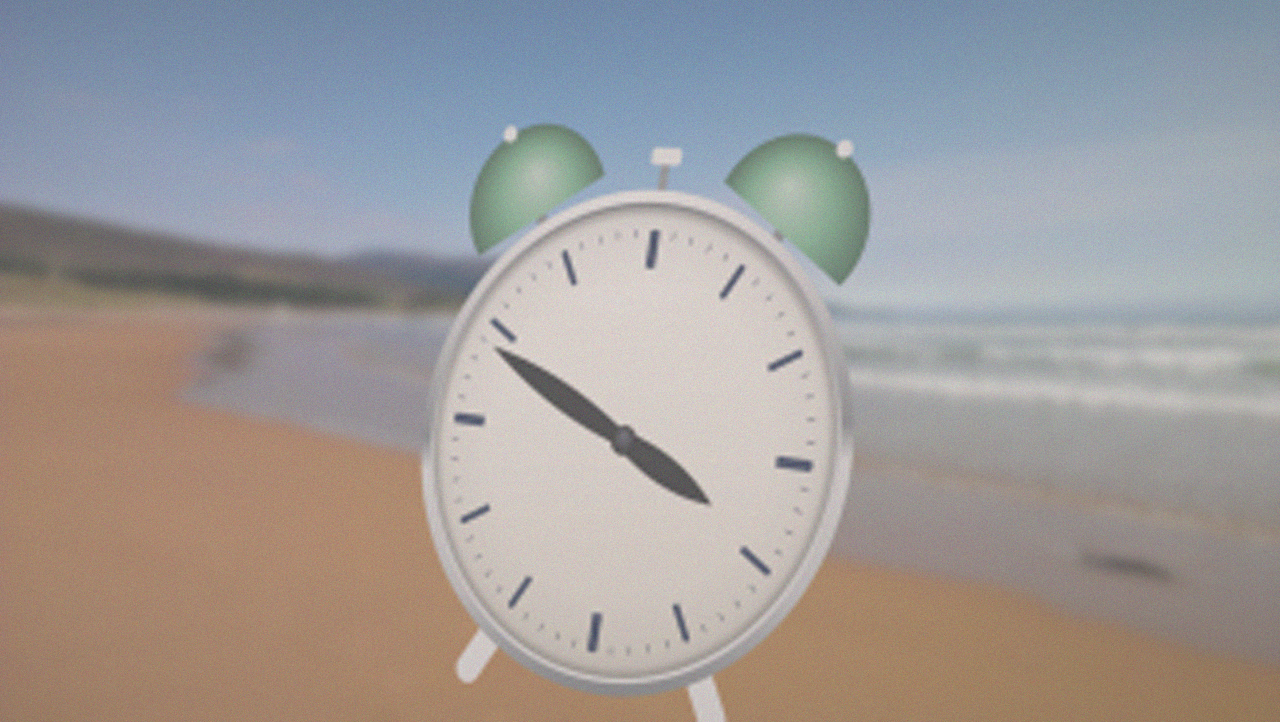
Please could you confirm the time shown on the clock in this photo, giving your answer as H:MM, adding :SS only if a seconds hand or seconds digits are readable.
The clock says 3:49
